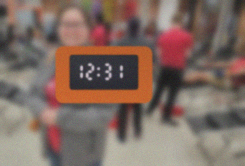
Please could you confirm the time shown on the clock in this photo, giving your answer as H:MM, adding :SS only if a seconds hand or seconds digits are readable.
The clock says 12:31
